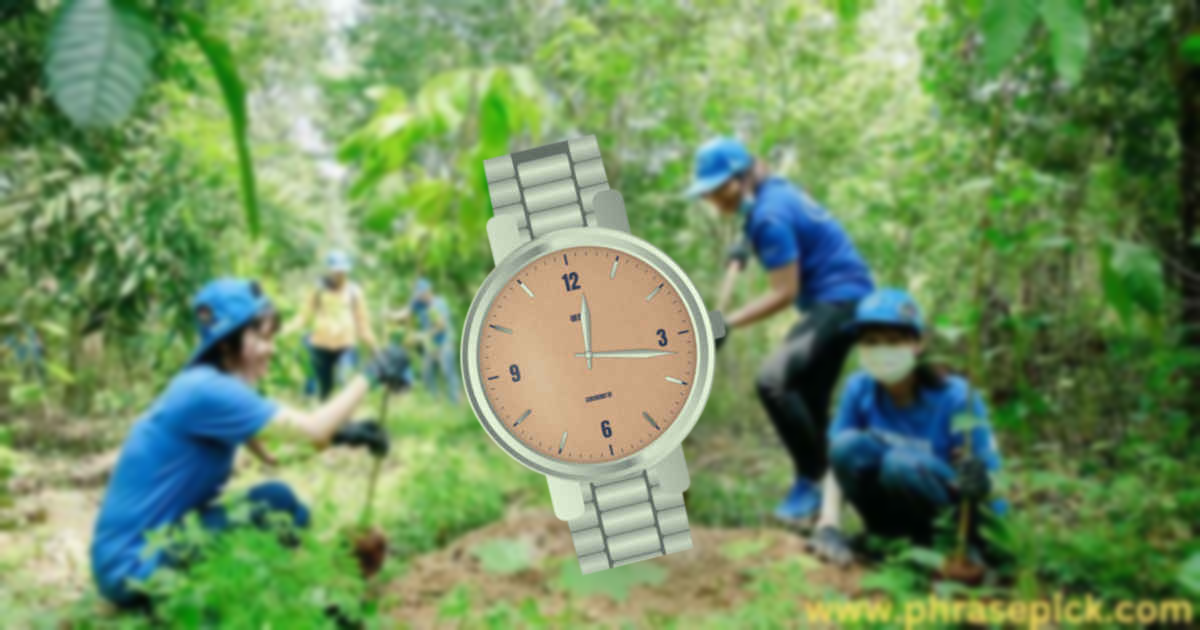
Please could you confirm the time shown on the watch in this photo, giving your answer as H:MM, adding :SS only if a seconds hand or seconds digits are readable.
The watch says 12:17
